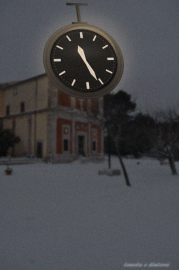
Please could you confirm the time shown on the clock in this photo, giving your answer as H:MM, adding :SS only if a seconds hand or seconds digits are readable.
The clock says 11:26
